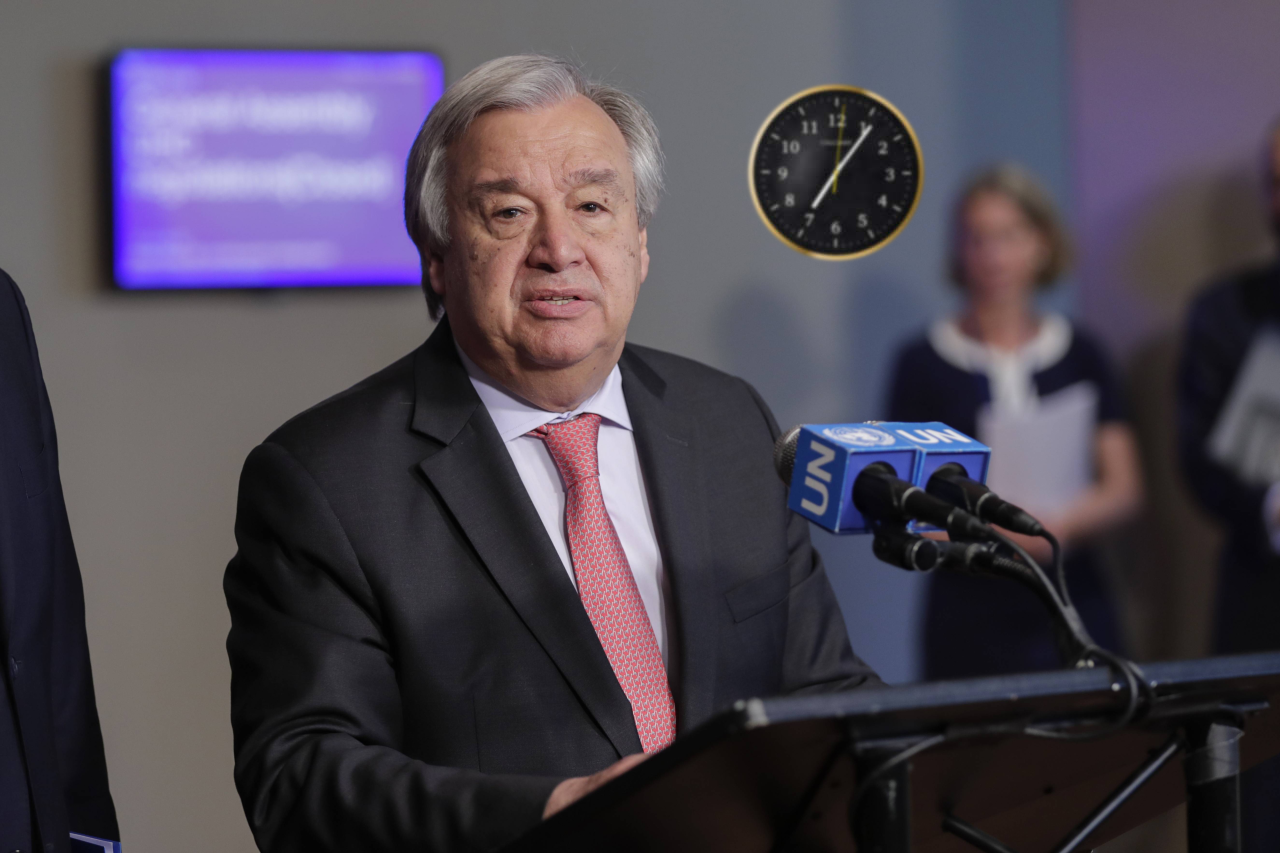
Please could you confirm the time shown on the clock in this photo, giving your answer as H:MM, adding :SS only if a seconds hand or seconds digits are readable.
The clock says 7:06:01
